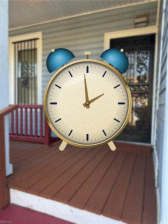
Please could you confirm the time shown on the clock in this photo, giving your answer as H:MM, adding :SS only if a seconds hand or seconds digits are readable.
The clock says 1:59
